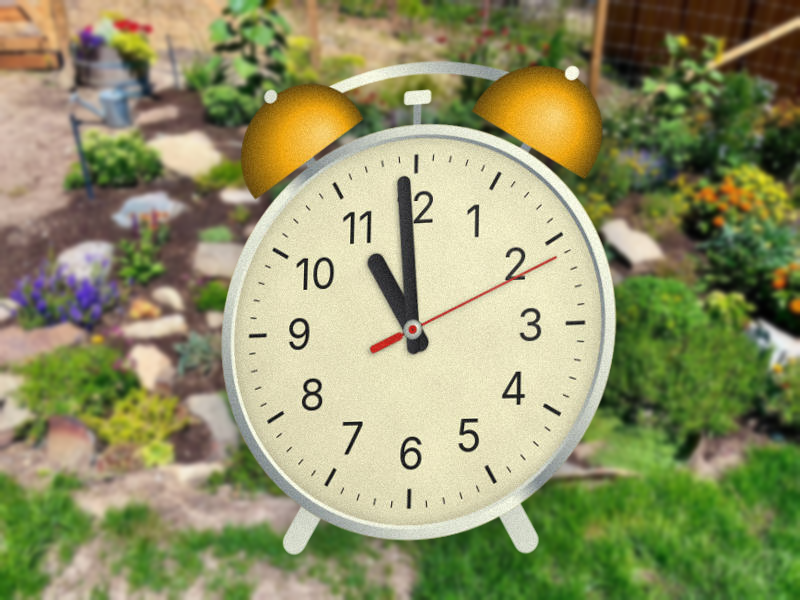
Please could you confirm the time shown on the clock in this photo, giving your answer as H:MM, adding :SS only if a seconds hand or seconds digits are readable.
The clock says 10:59:11
